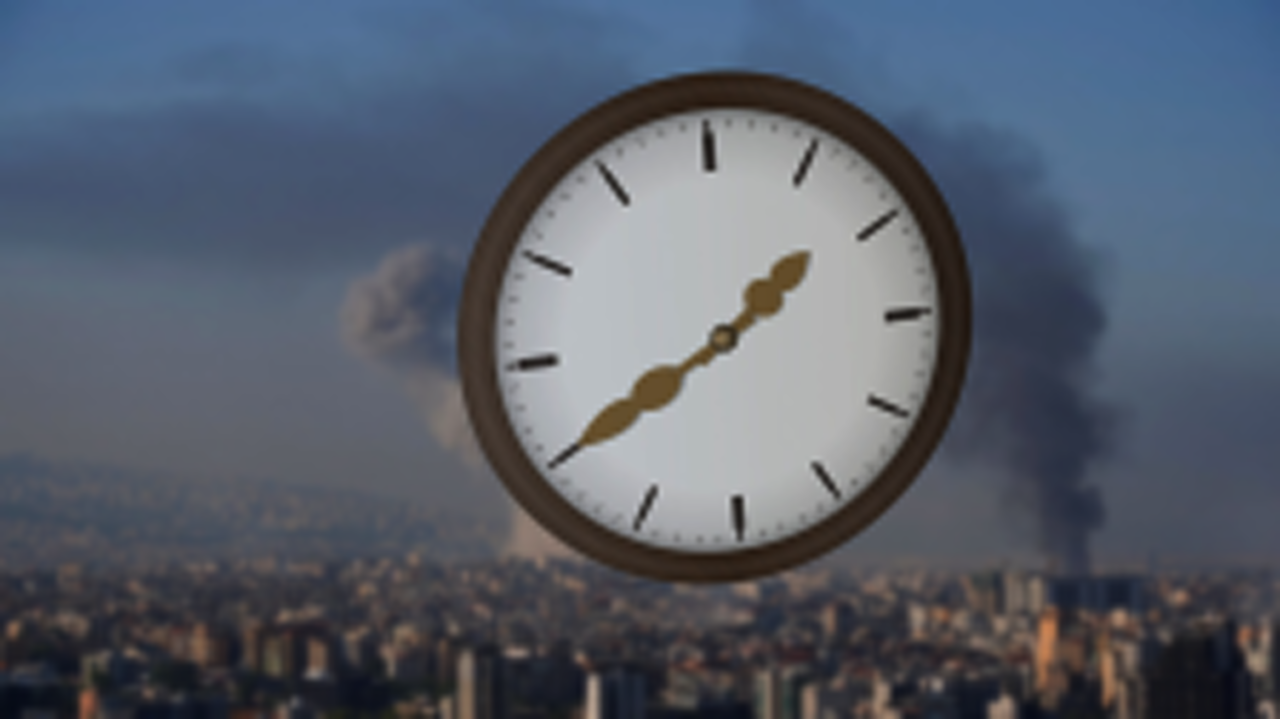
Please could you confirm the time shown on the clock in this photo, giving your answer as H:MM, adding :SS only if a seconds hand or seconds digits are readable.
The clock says 1:40
